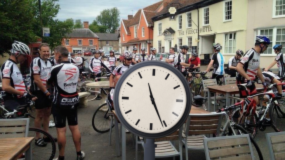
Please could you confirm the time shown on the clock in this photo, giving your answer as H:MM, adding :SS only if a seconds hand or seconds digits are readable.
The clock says 11:26
